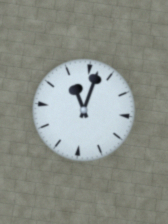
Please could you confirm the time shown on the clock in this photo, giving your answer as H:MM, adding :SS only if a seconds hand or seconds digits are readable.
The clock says 11:02
